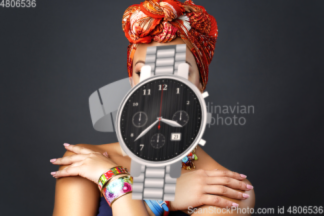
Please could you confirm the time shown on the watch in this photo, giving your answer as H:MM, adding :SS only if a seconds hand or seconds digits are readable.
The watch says 3:38
